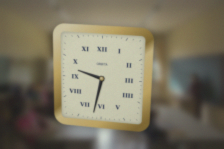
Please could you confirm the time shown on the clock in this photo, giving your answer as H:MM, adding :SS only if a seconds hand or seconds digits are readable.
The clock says 9:32
